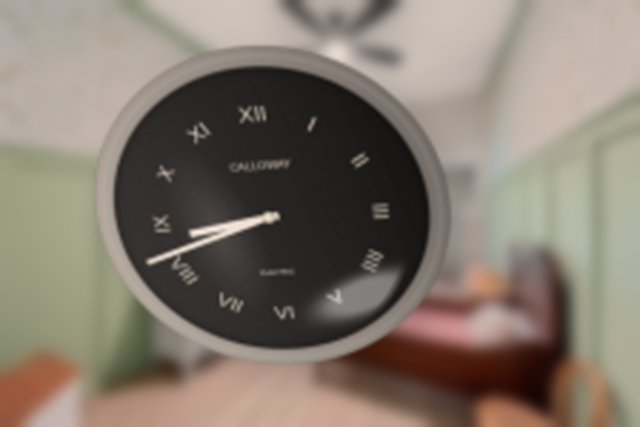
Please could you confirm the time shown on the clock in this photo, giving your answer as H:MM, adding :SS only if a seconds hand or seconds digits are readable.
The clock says 8:42
